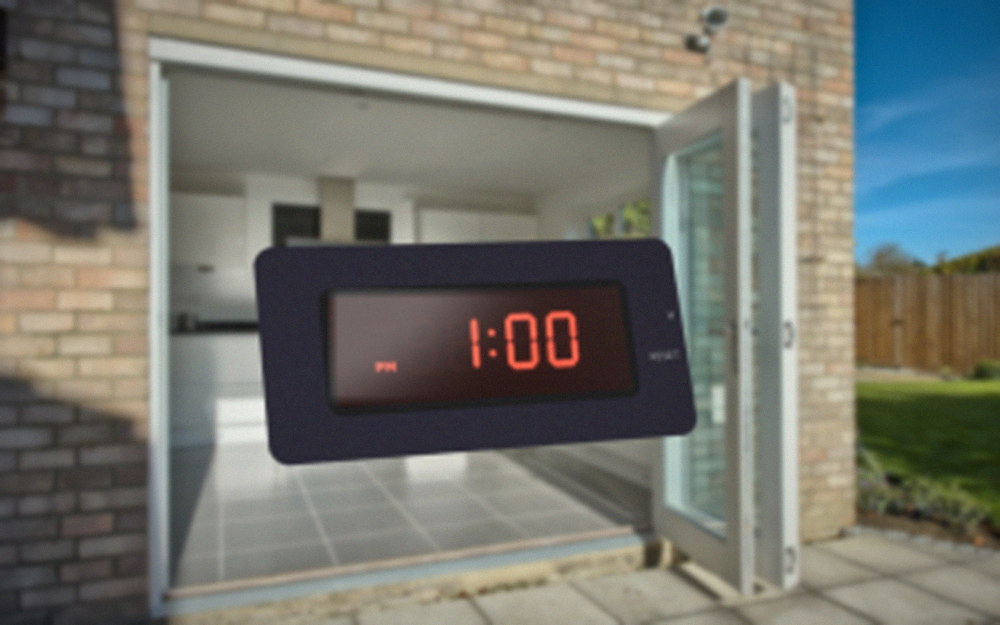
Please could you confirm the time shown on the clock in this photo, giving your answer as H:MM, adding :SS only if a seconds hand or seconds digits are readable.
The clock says 1:00
